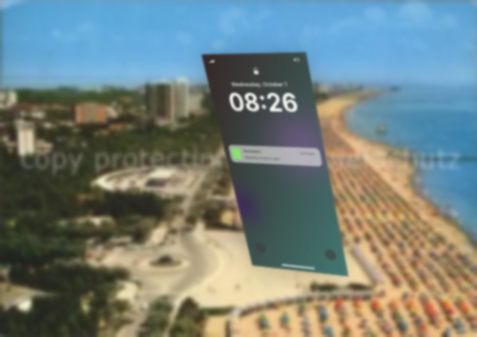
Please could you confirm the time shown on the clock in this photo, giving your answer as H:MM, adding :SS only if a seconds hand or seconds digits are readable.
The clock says 8:26
